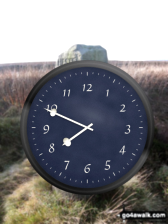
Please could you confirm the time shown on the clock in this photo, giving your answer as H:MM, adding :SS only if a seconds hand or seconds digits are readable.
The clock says 7:49
